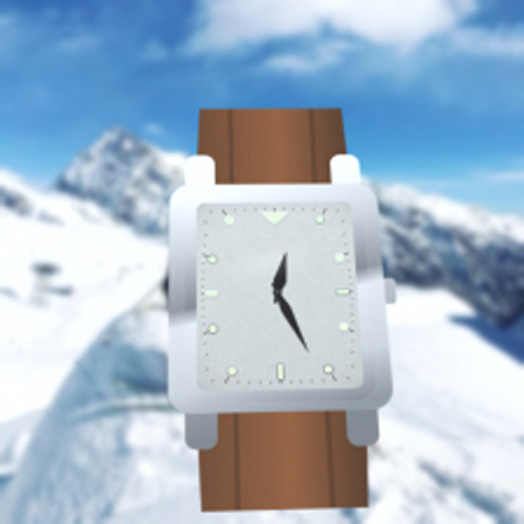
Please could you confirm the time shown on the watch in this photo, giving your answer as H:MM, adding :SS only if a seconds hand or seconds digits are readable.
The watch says 12:26
